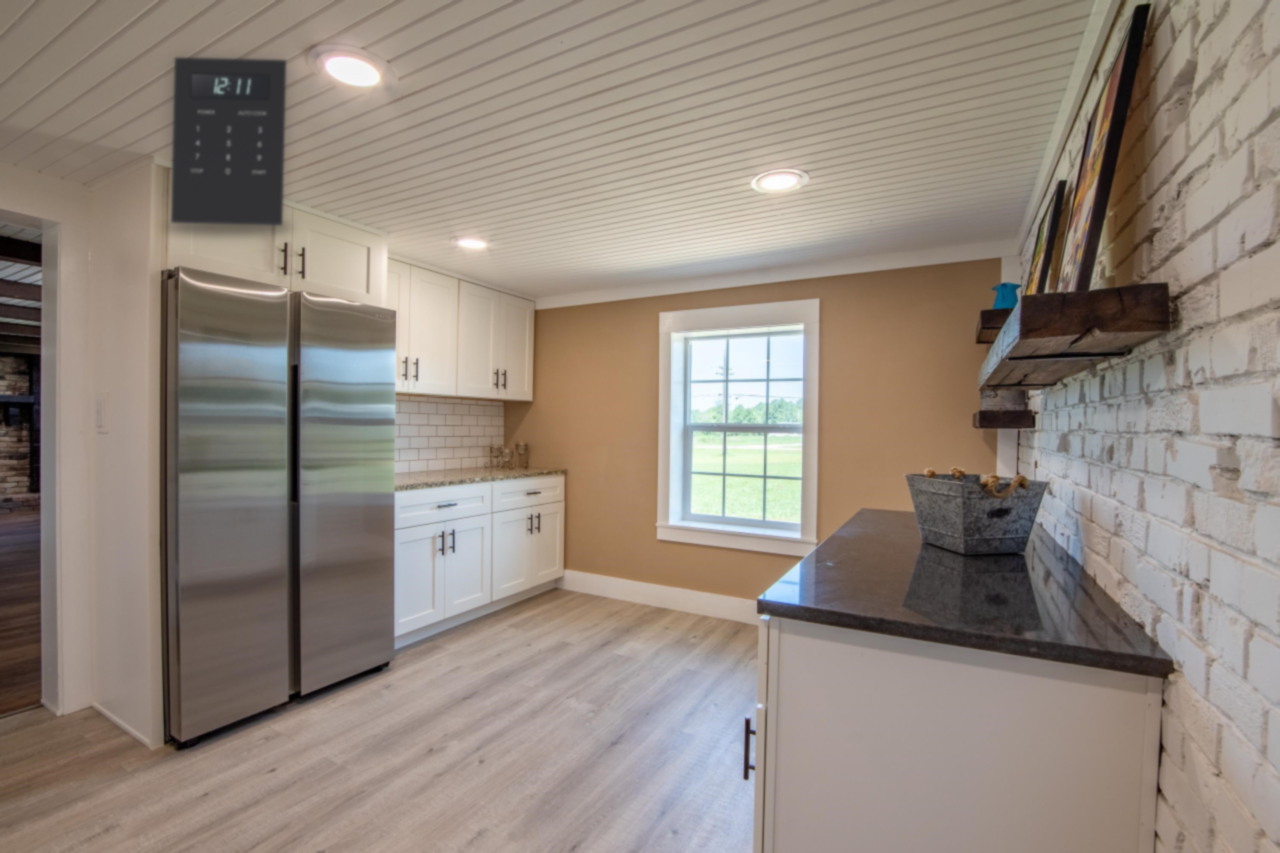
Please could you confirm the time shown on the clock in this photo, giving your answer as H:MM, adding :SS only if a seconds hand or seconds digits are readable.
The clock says 12:11
